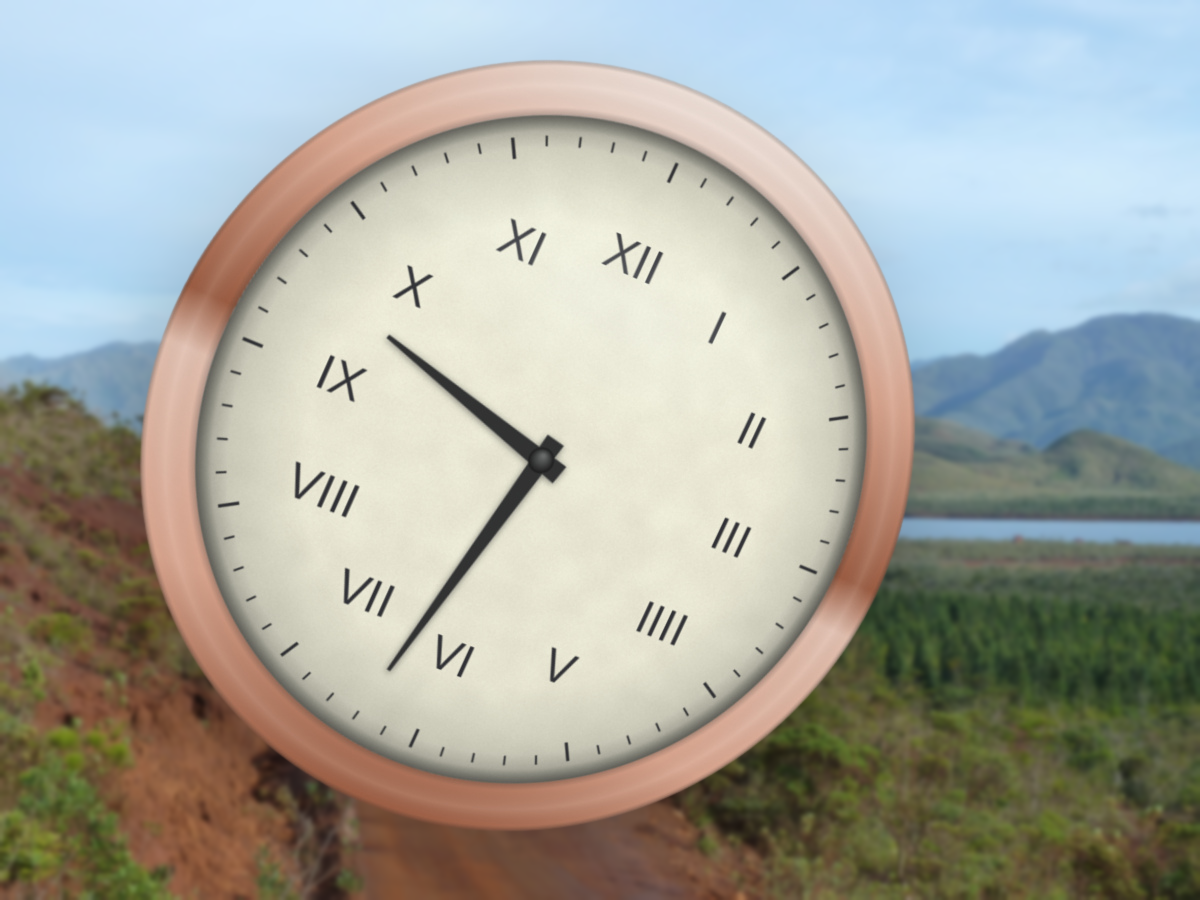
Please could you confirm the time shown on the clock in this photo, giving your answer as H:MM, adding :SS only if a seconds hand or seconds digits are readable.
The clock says 9:32
